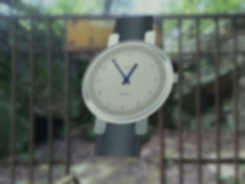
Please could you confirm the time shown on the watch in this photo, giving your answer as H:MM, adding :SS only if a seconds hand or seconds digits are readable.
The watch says 12:54
